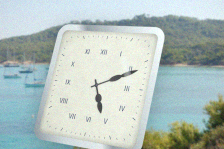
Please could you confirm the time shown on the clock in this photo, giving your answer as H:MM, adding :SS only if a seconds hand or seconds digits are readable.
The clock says 5:11
